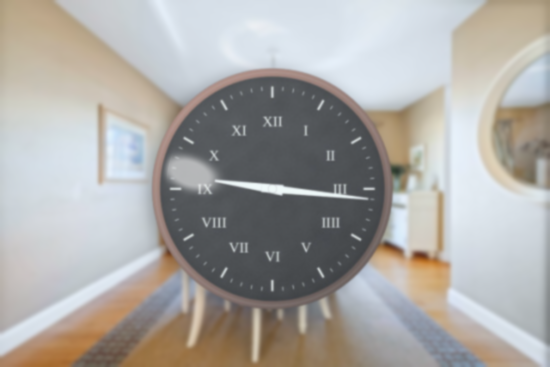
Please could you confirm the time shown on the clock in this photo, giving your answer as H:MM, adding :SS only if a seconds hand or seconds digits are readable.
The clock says 9:16
